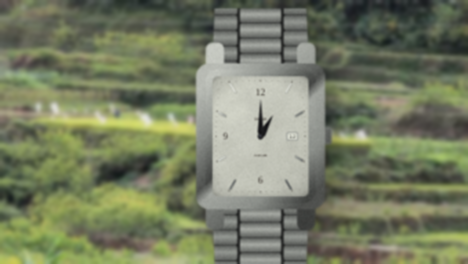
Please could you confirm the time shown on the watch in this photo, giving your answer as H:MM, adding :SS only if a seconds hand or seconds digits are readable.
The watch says 1:00
